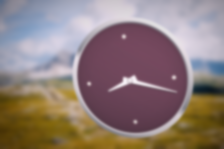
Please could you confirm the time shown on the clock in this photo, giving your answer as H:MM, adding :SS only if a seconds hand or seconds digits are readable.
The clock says 8:18
